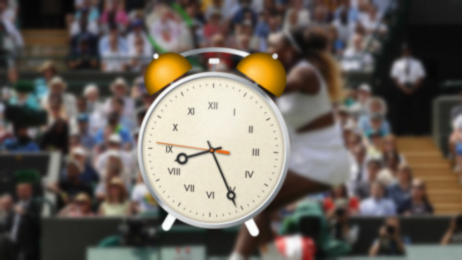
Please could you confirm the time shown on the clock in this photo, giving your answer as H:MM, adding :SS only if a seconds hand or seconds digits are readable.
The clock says 8:25:46
